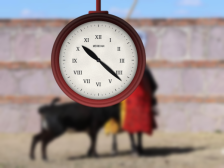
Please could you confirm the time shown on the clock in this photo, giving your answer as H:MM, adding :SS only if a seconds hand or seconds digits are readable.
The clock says 10:22
